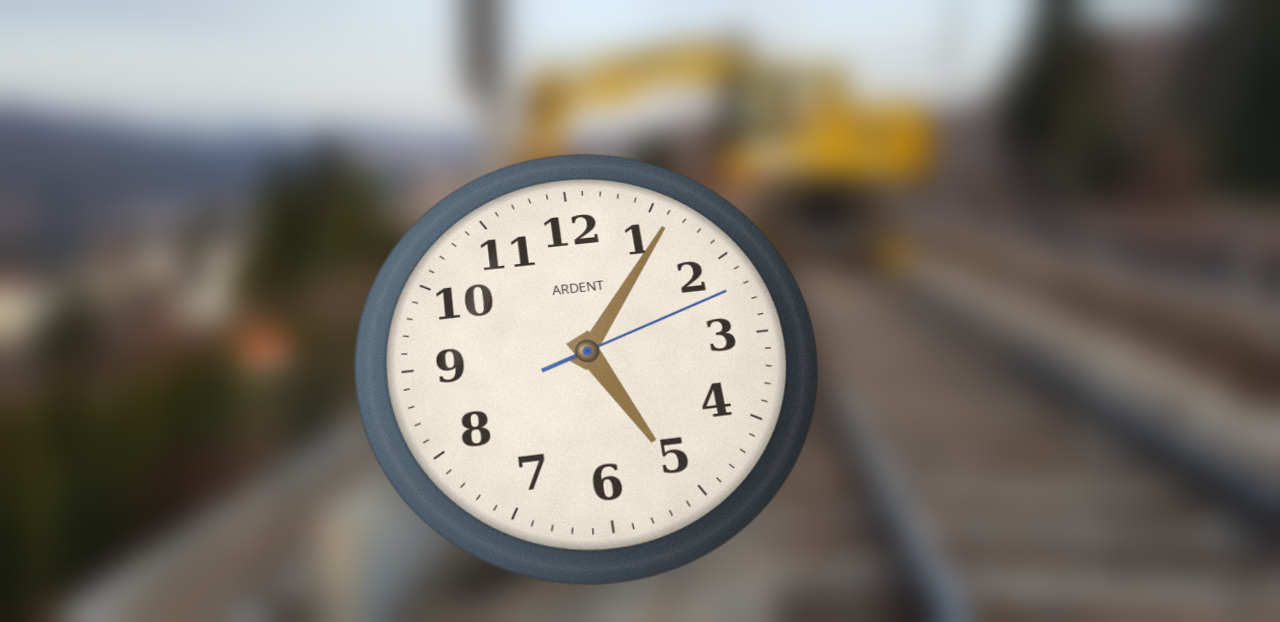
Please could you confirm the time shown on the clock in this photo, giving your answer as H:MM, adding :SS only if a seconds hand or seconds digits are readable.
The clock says 5:06:12
